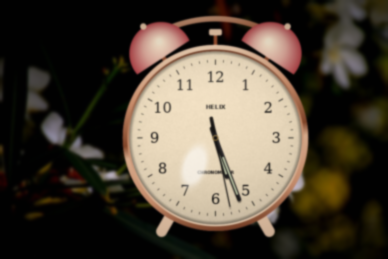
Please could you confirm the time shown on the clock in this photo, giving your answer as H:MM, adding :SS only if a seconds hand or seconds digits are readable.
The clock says 5:26:28
